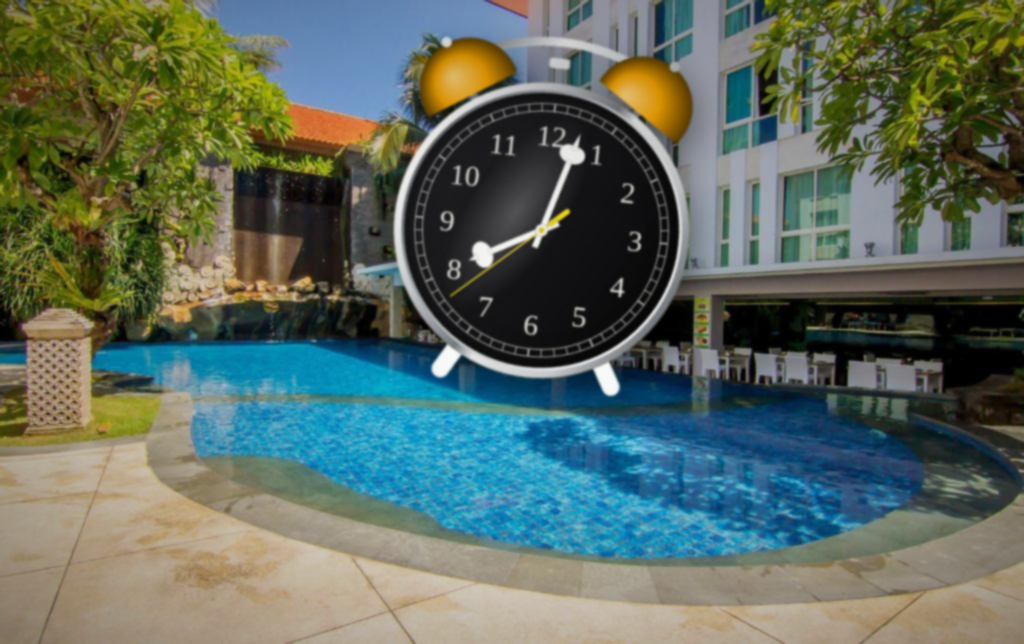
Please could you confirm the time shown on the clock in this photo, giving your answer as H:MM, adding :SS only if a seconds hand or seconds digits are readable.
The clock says 8:02:38
